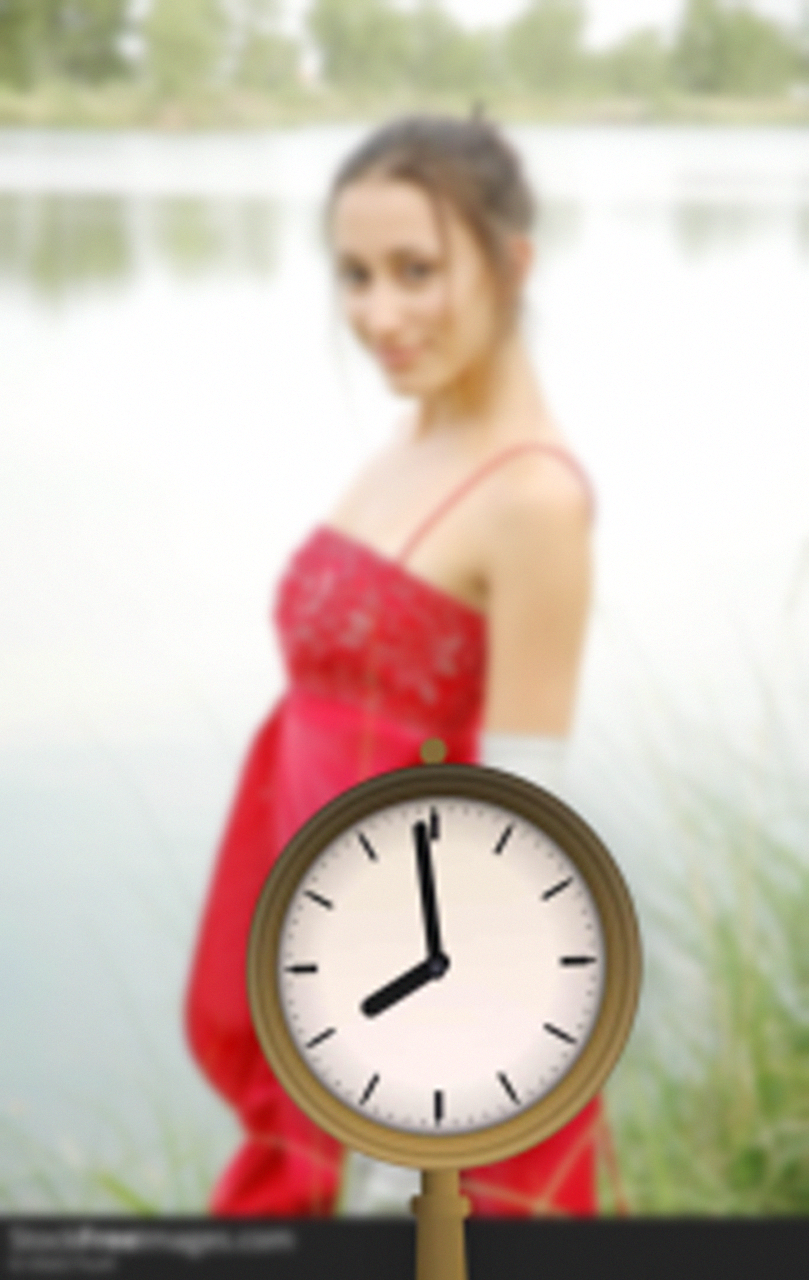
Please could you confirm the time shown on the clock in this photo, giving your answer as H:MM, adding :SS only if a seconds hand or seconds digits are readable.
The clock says 7:59
